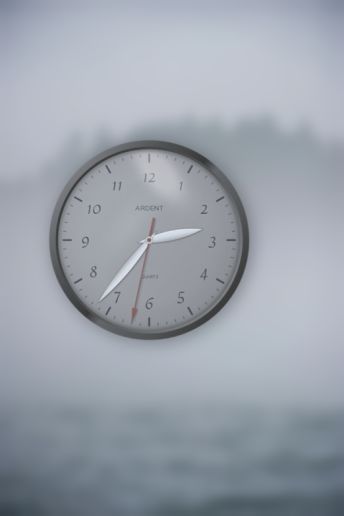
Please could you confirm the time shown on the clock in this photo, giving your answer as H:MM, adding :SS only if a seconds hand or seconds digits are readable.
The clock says 2:36:32
